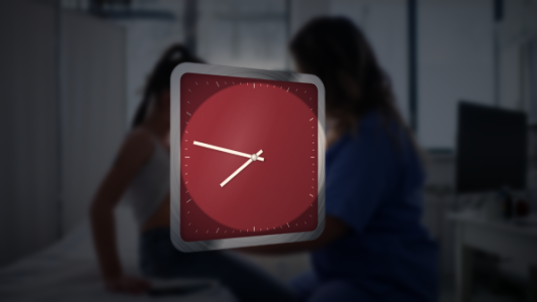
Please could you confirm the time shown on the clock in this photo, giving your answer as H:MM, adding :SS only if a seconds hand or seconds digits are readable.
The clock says 7:47
